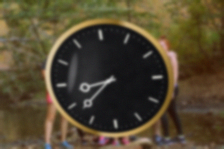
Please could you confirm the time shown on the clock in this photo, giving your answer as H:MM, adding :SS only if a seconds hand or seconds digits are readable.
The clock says 8:38
